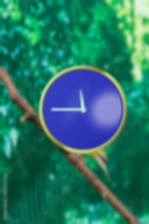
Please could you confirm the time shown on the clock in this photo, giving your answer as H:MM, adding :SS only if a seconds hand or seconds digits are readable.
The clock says 11:45
